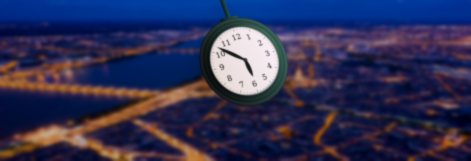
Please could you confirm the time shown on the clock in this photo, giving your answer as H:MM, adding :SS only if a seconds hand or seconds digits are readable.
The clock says 5:52
